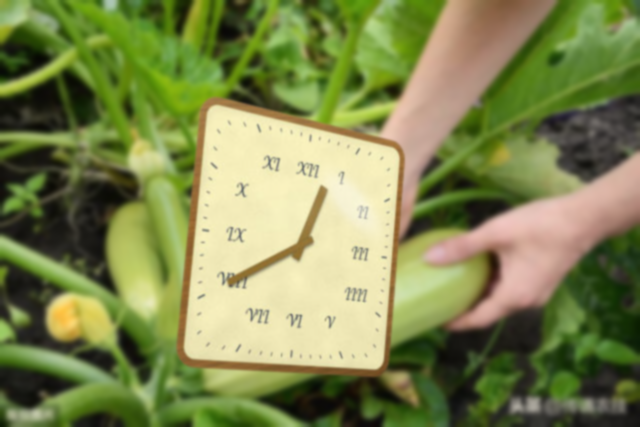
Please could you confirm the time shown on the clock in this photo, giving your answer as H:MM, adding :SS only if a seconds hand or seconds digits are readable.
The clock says 12:40
